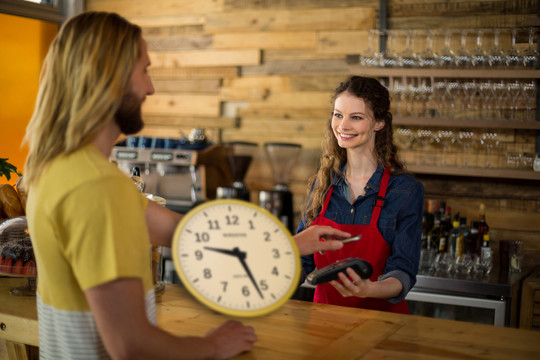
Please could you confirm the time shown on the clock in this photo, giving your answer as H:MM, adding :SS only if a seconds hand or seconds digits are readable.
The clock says 9:27
